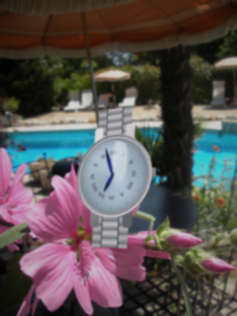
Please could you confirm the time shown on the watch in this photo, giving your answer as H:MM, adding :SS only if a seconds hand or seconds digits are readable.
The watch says 6:57
